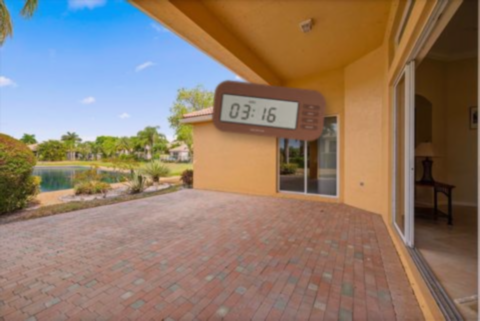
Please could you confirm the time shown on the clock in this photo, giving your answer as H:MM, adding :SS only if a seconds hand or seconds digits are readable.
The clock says 3:16
